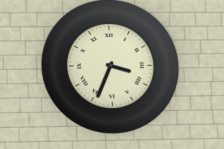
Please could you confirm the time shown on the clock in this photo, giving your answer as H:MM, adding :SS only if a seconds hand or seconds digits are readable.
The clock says 3:34
